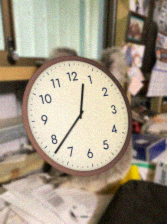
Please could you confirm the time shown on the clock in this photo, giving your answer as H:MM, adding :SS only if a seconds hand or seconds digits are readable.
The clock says 12:38
